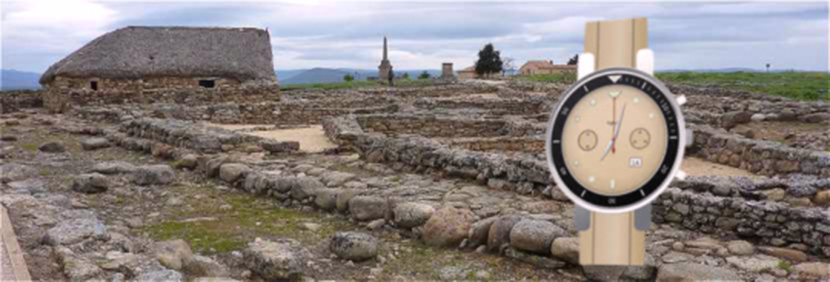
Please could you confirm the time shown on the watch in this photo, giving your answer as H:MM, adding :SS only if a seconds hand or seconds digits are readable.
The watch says 7:03
